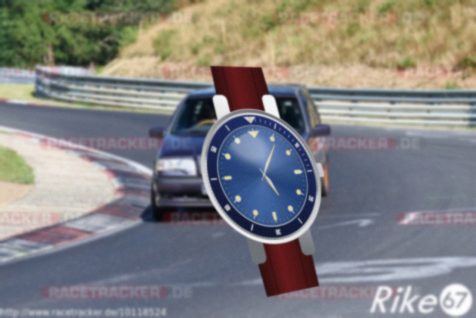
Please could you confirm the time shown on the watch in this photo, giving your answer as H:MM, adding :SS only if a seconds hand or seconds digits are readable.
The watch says 5:06
